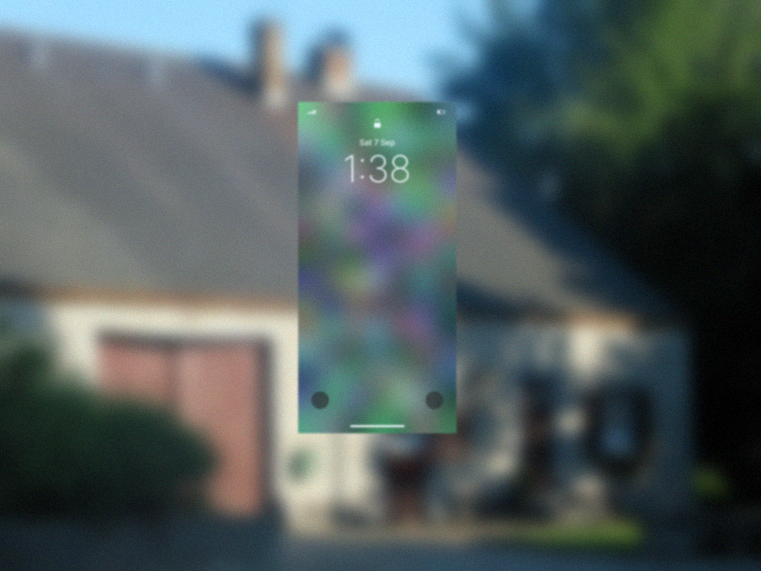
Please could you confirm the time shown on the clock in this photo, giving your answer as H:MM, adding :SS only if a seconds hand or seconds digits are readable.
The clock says 1:38
